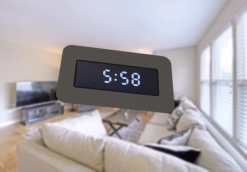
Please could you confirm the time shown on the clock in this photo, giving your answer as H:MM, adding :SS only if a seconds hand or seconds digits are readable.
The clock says 5:58
